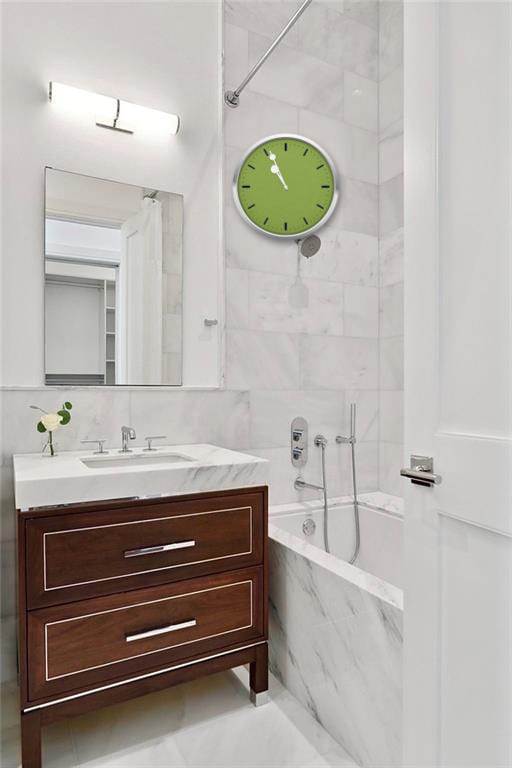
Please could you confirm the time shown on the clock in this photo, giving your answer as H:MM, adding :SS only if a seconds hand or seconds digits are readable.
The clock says 10:56
